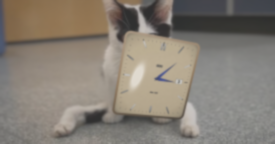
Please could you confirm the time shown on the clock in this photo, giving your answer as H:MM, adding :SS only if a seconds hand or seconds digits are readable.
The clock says 3:07
